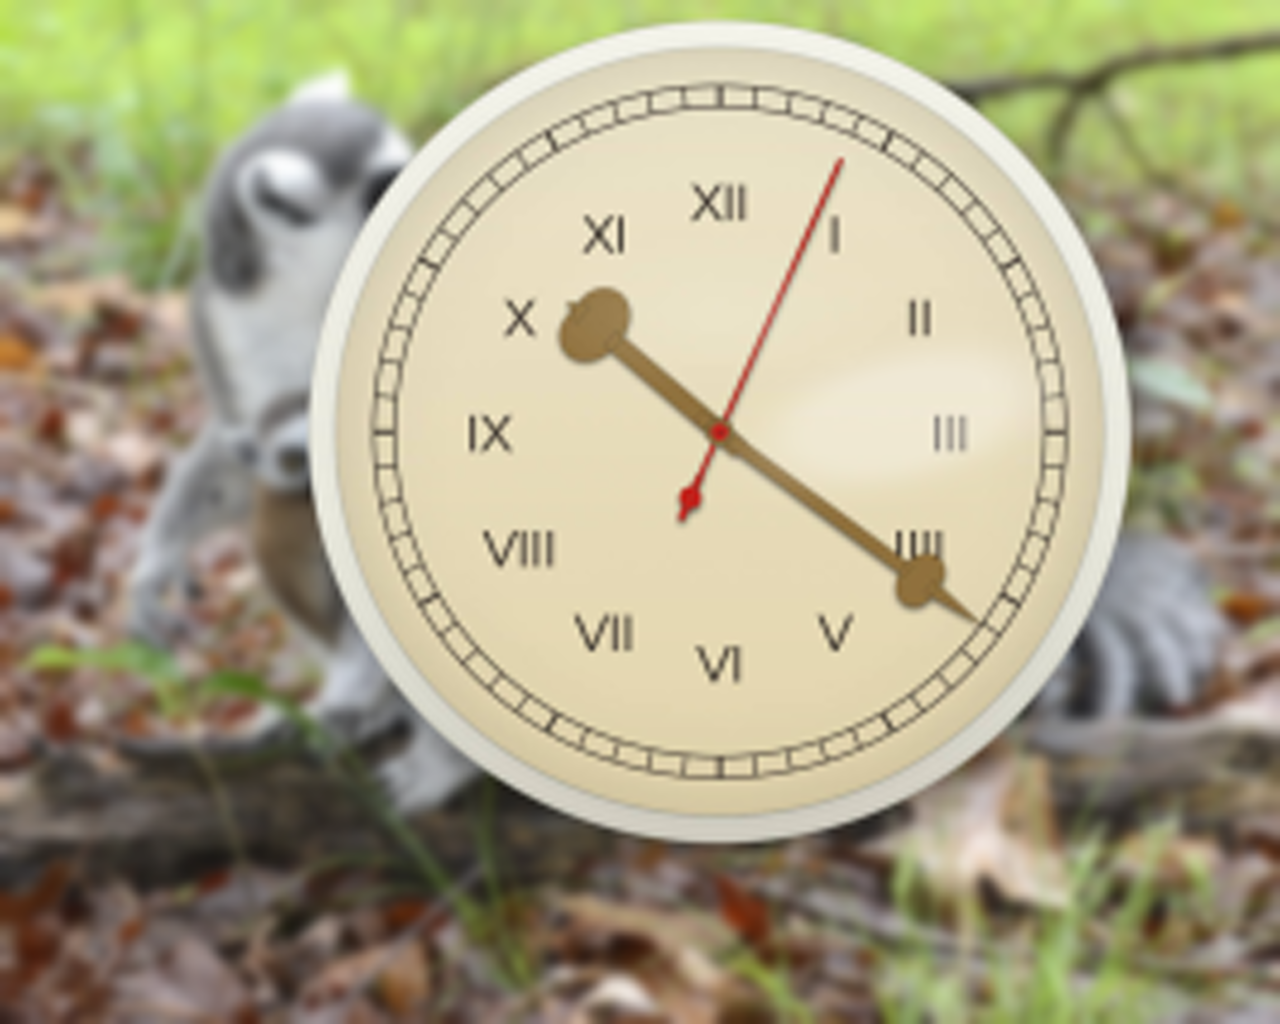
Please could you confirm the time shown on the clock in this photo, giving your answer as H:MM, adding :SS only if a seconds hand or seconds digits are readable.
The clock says 10:21:04
